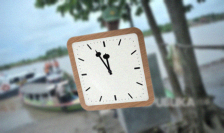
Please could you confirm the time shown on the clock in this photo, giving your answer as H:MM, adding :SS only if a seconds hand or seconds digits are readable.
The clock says 11:56
